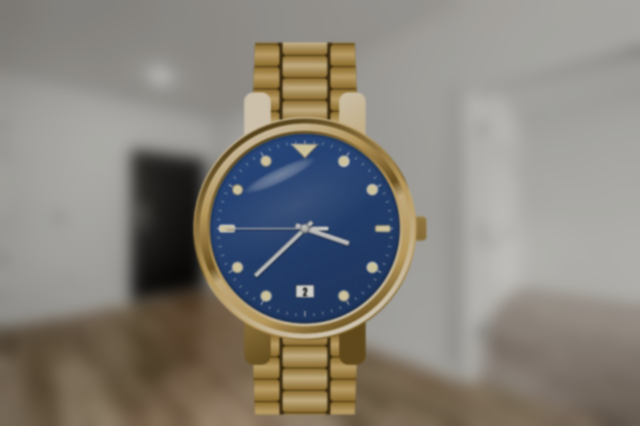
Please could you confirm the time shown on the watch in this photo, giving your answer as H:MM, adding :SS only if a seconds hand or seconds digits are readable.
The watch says 3:37:45
